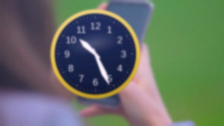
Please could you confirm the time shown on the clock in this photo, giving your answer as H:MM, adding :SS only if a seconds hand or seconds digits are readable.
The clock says 10:26
